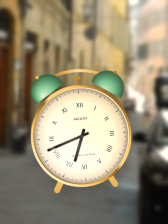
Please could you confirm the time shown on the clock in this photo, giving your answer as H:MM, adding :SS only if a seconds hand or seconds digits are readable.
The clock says 6:42
